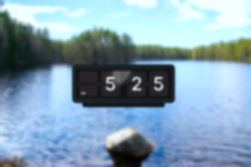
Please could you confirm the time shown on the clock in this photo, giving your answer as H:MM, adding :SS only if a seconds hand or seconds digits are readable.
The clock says 5:25
